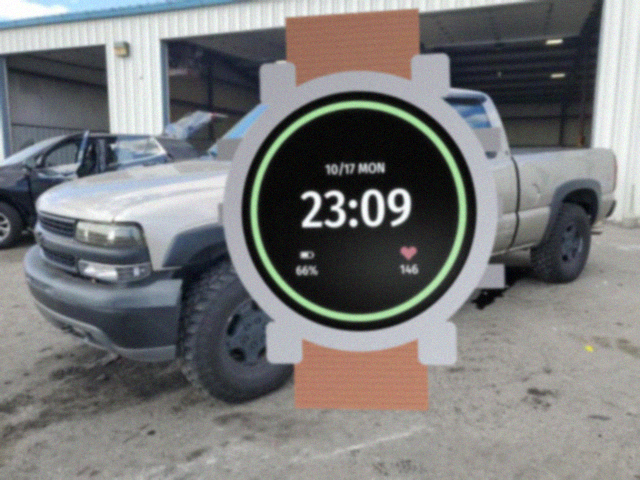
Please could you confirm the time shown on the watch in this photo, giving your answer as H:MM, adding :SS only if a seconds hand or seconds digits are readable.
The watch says 23:09
